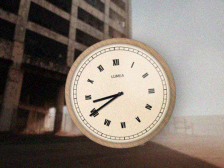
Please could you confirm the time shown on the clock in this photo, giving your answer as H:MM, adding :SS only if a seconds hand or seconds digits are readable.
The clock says 8:40
